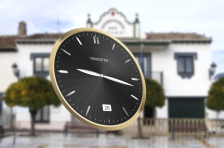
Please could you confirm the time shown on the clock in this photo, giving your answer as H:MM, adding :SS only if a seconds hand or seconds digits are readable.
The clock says 9:17
